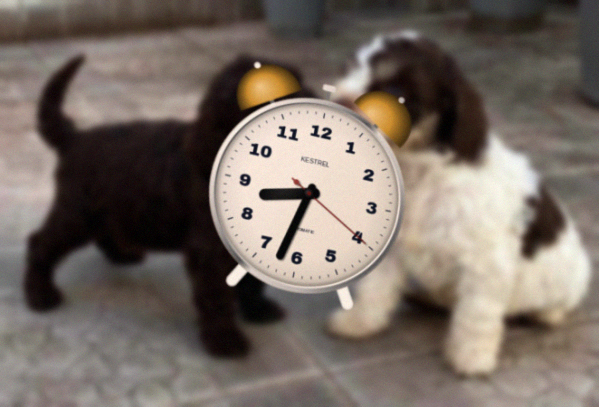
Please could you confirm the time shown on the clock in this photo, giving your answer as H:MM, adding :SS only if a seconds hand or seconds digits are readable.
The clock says 8:32:20
